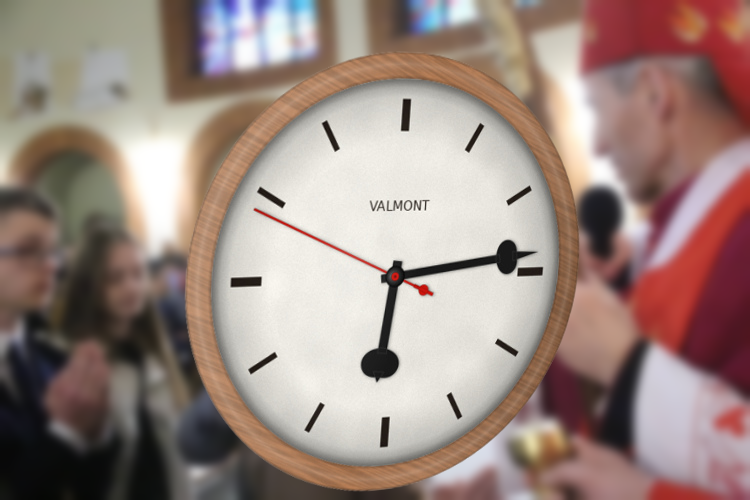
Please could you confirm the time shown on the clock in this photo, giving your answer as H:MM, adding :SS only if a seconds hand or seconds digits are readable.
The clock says 6:13:49
